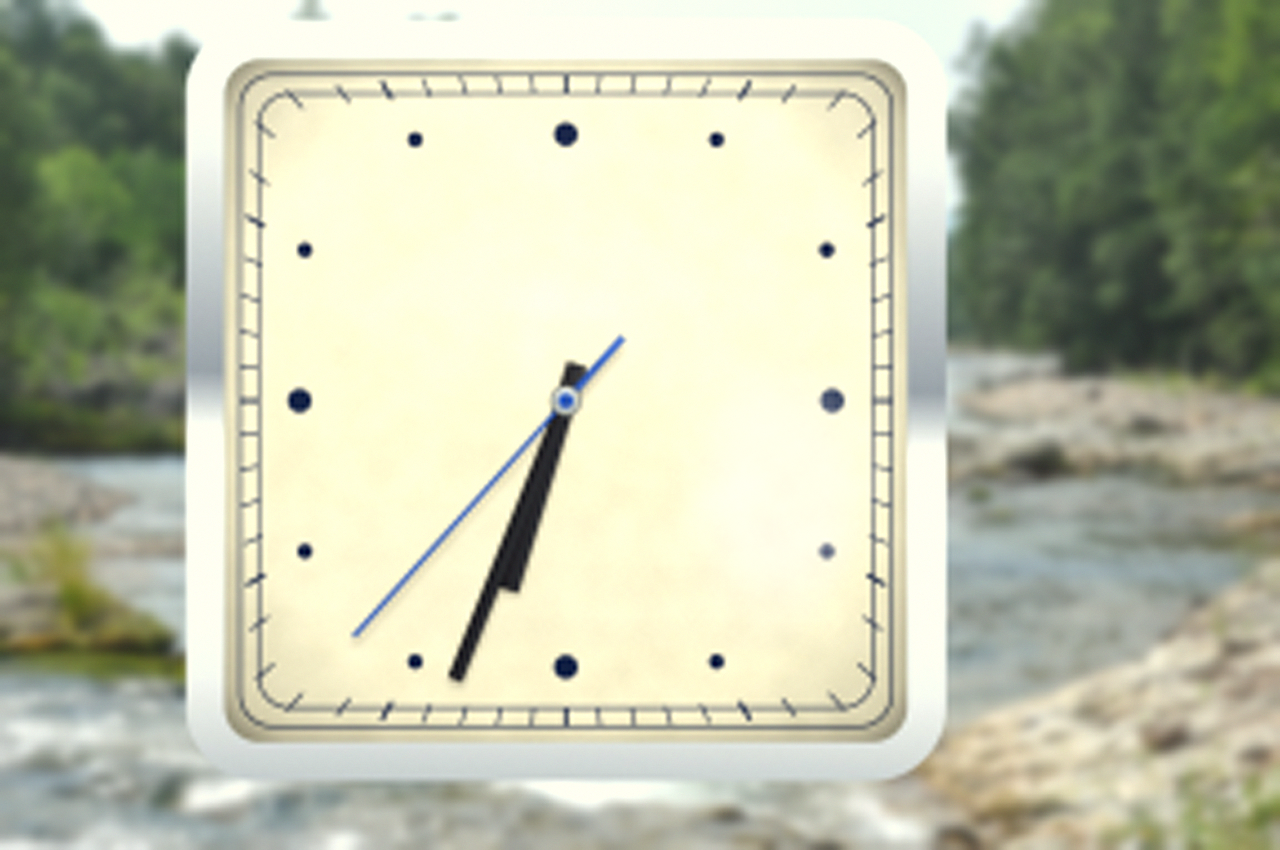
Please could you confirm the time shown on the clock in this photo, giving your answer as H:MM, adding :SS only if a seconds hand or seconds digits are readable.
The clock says 6:33:37
